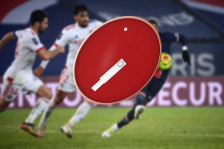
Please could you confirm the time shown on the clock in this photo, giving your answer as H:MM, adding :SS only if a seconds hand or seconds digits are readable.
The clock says 7:38
